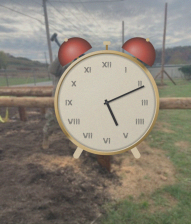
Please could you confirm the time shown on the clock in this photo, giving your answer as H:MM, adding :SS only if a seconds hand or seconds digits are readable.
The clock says 5:11
